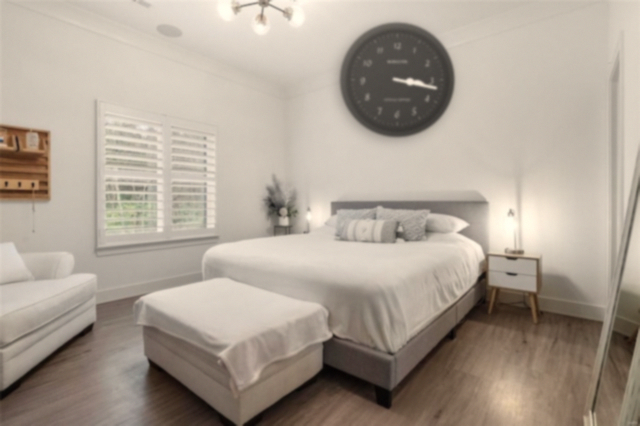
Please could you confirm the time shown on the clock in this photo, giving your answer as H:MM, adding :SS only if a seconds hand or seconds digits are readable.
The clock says 3:17
